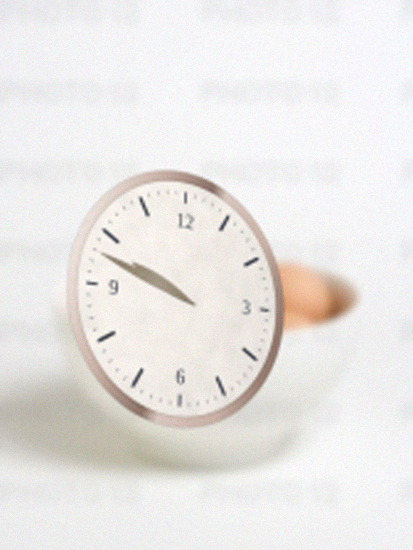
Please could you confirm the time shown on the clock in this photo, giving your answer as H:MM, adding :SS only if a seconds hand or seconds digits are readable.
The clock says 9:48
